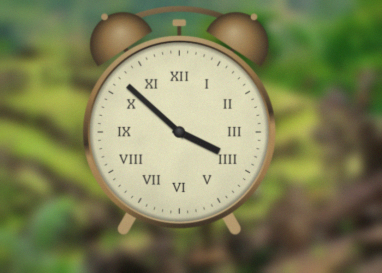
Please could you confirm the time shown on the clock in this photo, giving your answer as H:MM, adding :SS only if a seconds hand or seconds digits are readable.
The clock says 3:52
